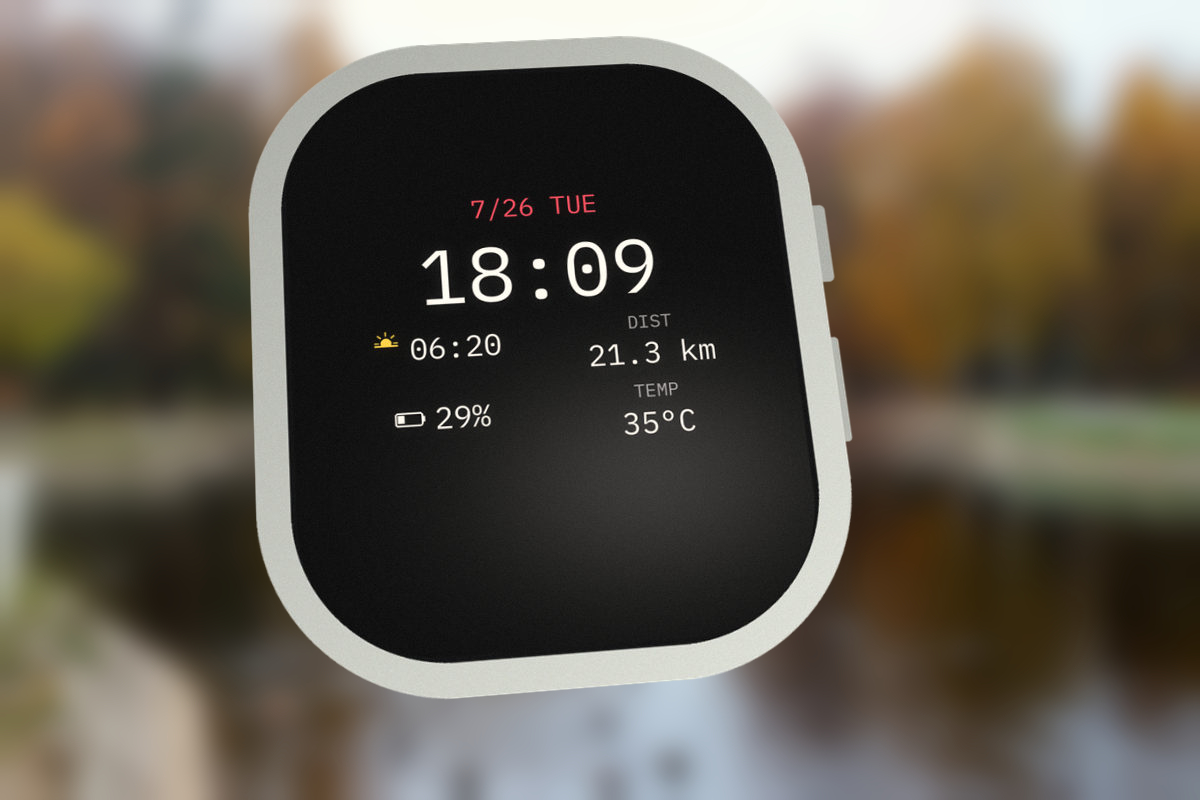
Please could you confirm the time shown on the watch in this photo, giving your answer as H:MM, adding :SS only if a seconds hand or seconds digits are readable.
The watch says 18:09
